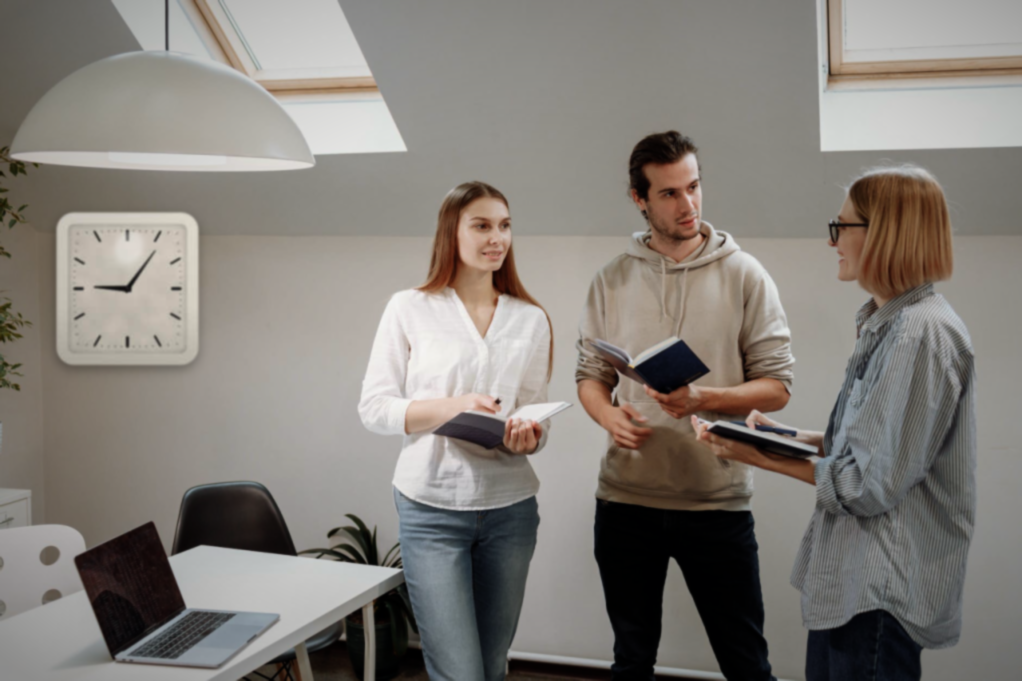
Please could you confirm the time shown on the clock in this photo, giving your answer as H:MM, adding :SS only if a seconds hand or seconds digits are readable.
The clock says 9:06
